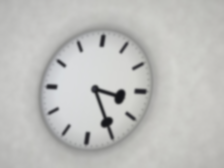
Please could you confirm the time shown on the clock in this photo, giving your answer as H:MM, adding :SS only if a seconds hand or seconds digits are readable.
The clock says 3:25
